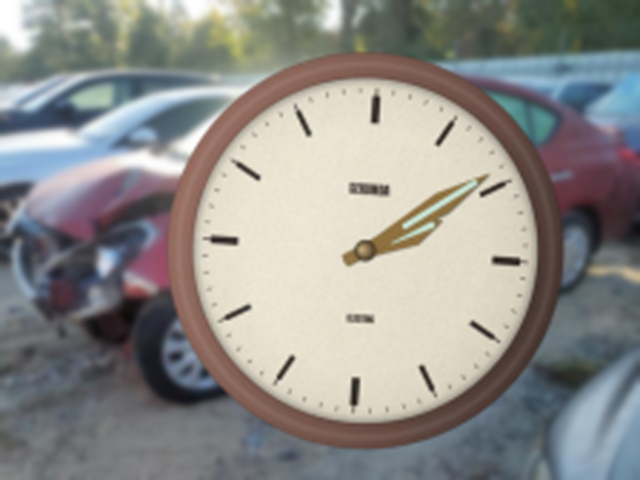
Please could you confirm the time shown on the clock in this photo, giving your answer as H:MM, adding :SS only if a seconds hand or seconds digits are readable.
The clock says 2:09
